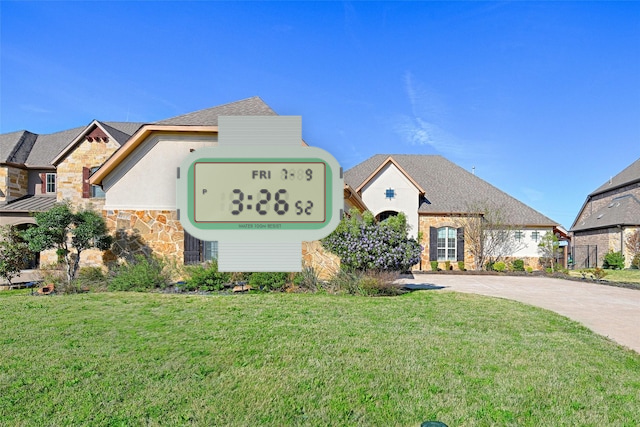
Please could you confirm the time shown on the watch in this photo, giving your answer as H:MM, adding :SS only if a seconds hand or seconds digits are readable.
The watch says 3:26:52
